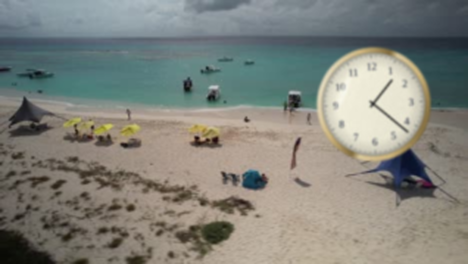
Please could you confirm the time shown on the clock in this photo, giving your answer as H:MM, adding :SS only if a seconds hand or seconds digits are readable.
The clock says 1:22
